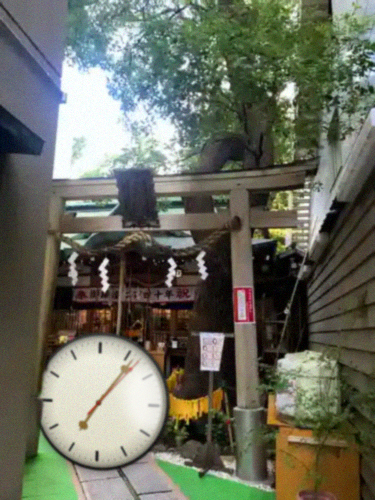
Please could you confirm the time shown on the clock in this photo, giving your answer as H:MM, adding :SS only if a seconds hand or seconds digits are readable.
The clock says 7:06:07
